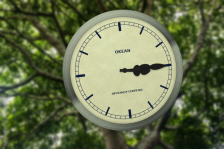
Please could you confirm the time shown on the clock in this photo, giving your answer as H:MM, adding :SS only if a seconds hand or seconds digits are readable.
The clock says 3:15
